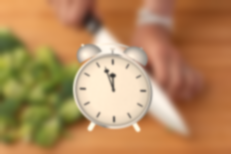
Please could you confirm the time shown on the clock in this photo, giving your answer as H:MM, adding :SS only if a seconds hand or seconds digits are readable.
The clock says 11:57
